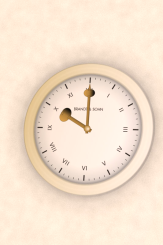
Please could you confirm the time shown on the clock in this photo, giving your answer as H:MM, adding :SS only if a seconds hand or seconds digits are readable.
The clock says 10:00
